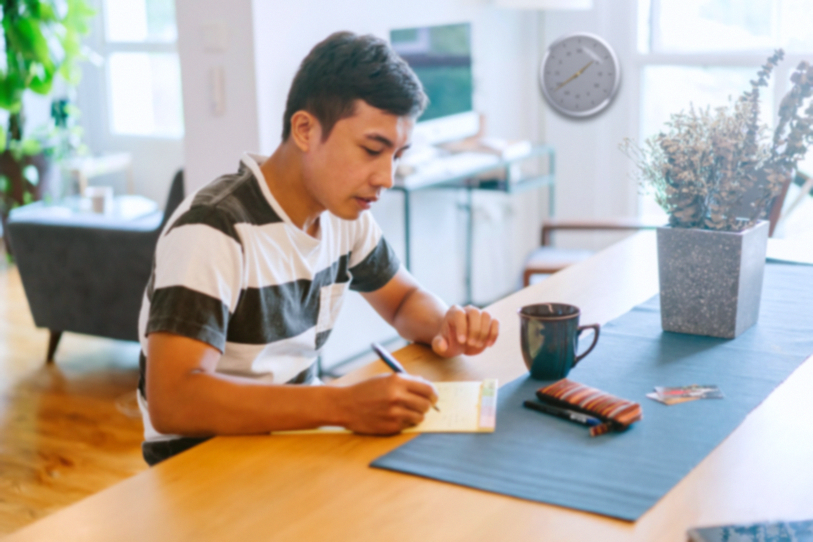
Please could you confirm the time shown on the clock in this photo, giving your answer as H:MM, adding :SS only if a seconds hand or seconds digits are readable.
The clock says 1:39
